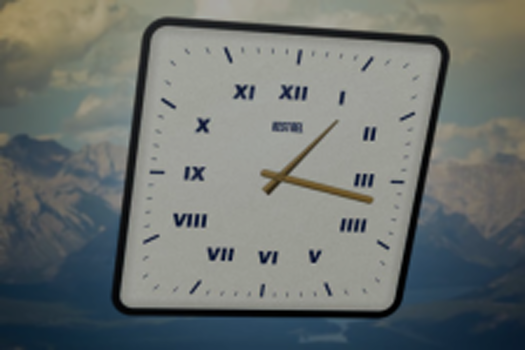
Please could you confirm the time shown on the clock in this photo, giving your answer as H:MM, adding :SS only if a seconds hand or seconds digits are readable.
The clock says 1:17
